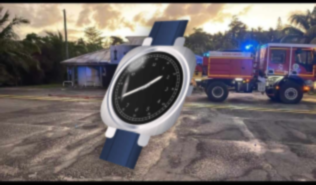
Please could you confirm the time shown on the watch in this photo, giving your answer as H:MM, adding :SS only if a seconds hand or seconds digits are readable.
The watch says 1:40
